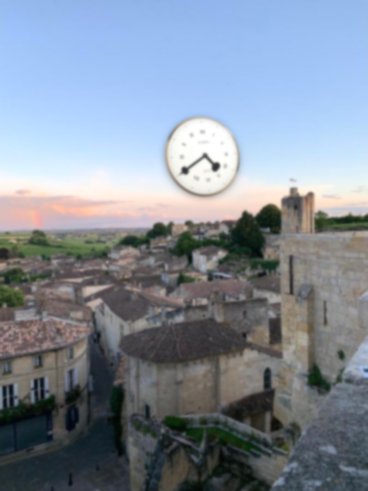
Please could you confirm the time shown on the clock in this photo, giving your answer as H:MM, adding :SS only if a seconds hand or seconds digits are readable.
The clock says 4:40
